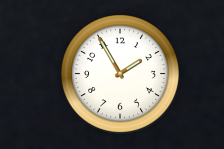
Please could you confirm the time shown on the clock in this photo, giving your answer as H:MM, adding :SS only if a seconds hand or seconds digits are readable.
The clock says 1:55
